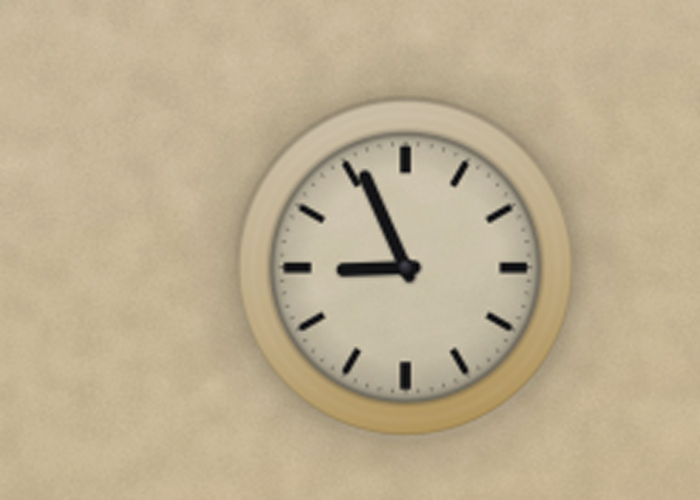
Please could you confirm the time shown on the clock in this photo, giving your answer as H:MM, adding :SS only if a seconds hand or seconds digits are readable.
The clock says 8:56
